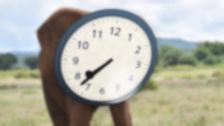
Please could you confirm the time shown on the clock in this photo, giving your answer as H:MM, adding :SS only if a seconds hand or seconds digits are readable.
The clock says 7:37
